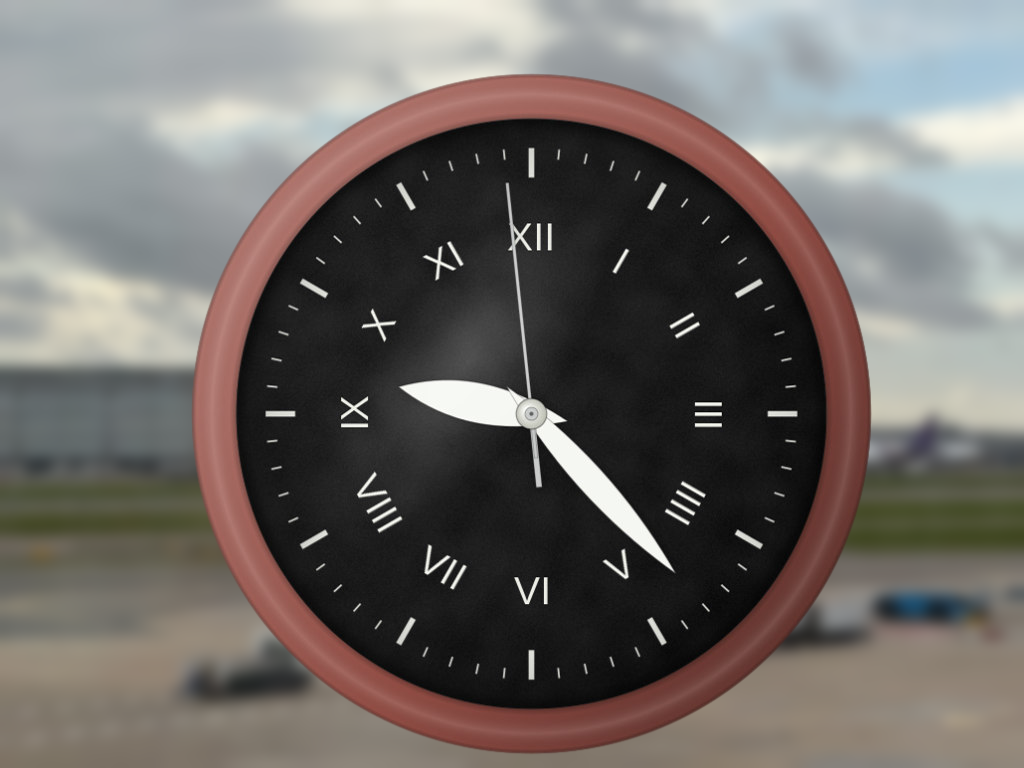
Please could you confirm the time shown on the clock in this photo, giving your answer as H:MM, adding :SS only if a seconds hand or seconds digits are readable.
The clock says 9:22:59
